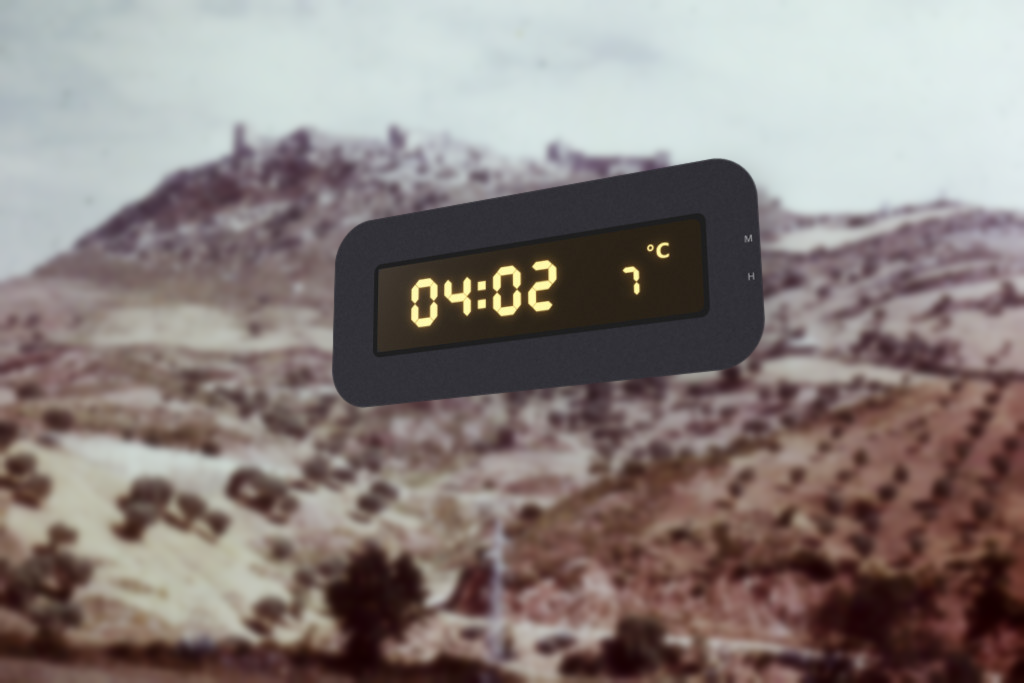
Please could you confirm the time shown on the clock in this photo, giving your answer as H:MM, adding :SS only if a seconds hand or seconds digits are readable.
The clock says 4:02
